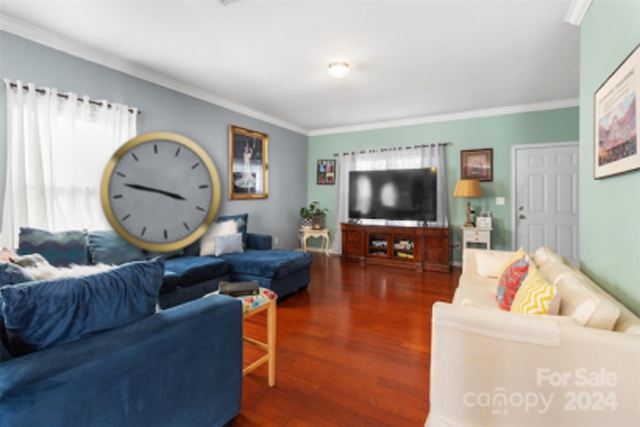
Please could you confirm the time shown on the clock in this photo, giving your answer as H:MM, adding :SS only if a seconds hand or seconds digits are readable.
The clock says 3:48
